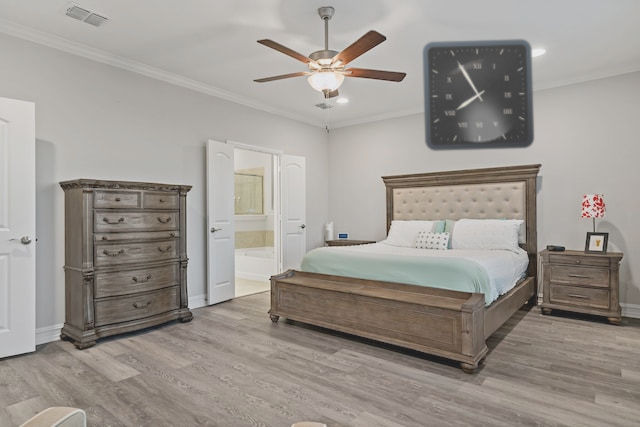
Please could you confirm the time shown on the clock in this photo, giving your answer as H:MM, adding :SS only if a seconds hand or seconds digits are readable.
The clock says 7:55
